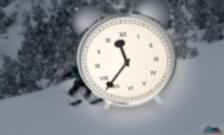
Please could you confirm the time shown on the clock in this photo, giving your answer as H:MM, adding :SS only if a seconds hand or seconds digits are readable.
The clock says 11:37
